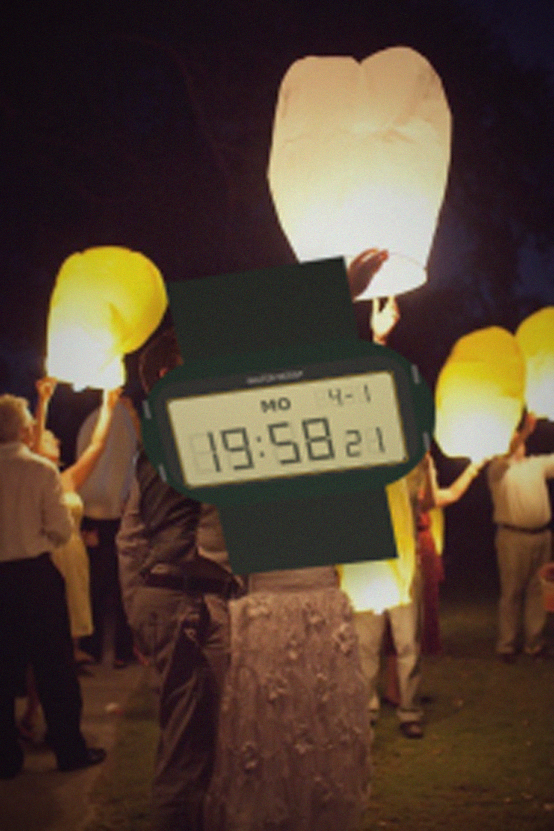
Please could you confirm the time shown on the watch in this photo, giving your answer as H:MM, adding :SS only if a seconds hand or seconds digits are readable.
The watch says 19:58:21
